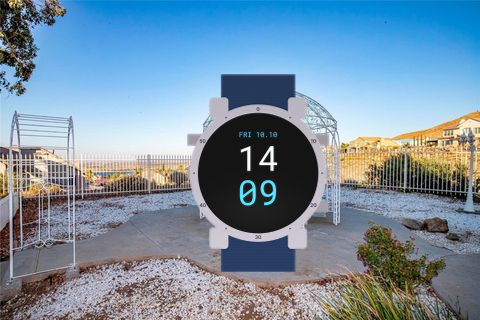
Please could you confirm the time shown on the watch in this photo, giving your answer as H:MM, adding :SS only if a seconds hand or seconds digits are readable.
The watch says 14:09
